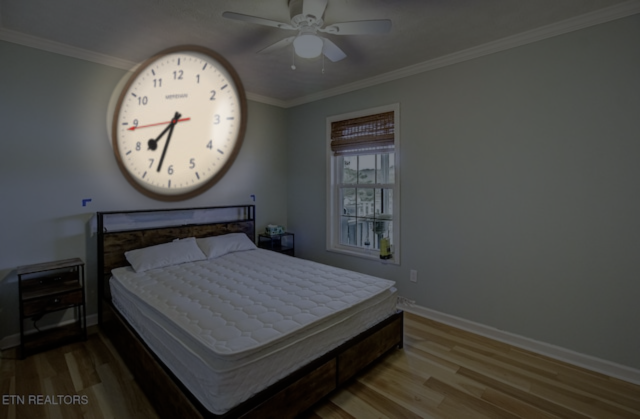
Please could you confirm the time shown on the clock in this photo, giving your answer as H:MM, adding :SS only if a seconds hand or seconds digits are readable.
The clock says 7:32:44
